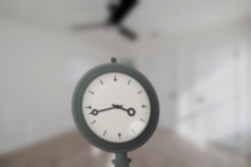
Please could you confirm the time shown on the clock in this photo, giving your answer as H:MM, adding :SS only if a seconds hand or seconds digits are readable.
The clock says 3:43
